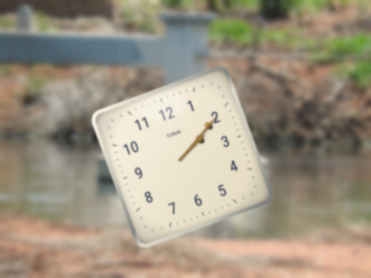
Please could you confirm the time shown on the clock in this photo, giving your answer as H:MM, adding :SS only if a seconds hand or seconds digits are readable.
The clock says 2:10
